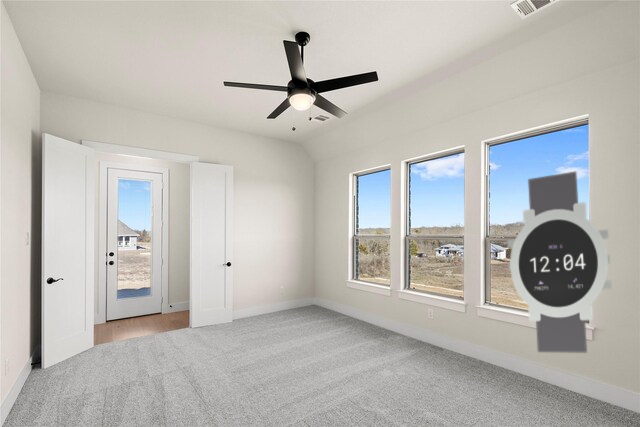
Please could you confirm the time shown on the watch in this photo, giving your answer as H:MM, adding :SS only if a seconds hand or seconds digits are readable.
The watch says 12:04
